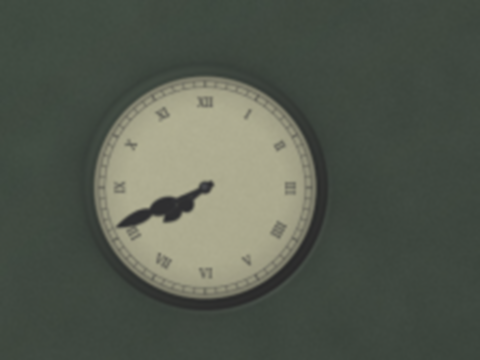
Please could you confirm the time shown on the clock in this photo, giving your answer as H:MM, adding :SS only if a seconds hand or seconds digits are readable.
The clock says 7:41
